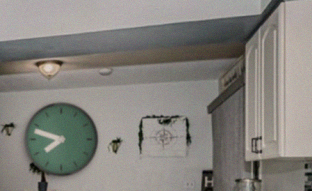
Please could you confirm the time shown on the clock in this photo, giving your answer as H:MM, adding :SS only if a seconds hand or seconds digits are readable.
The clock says 7:48
